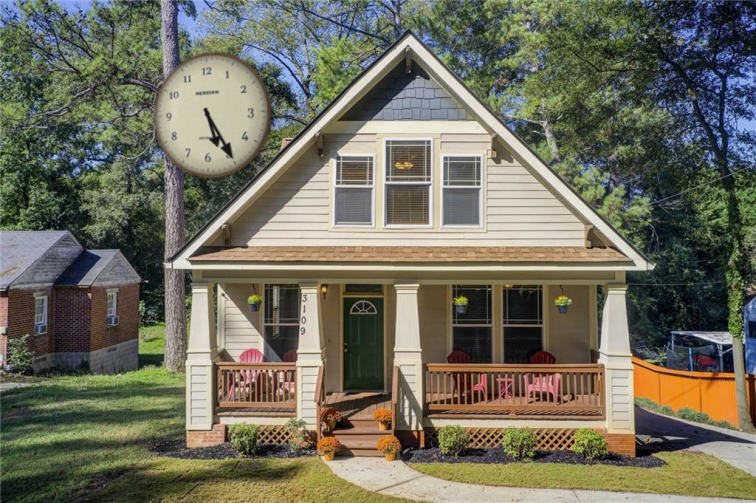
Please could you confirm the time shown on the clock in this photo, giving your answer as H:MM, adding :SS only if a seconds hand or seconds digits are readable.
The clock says 5:25
